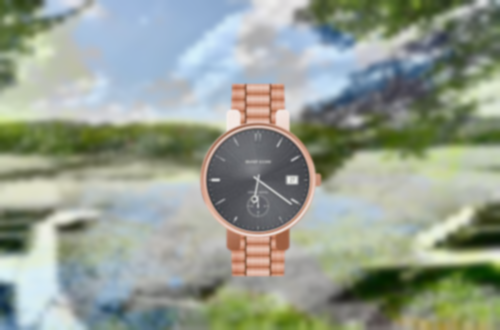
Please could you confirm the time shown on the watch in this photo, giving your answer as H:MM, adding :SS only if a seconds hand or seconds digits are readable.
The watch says 6:21
